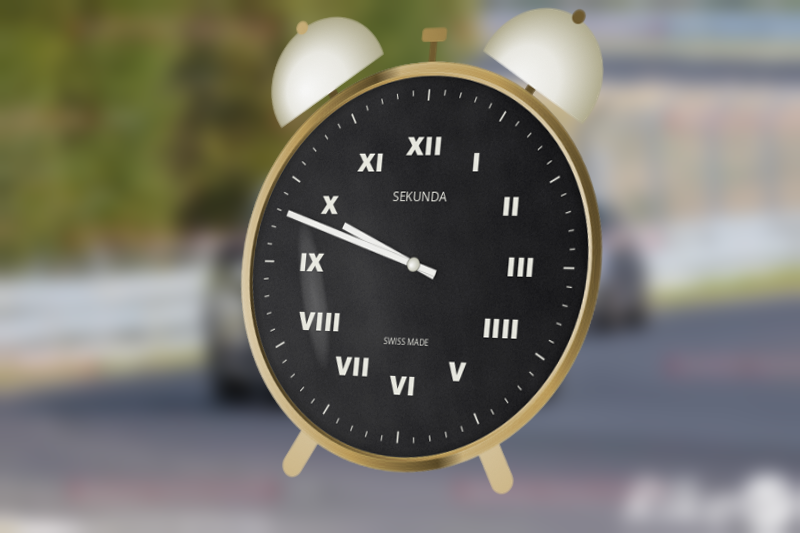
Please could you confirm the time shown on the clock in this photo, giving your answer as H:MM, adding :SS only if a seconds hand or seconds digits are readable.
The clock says 9:48
